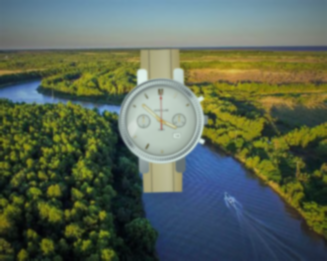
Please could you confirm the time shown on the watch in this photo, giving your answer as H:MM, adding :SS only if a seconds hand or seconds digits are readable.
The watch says 3:52
